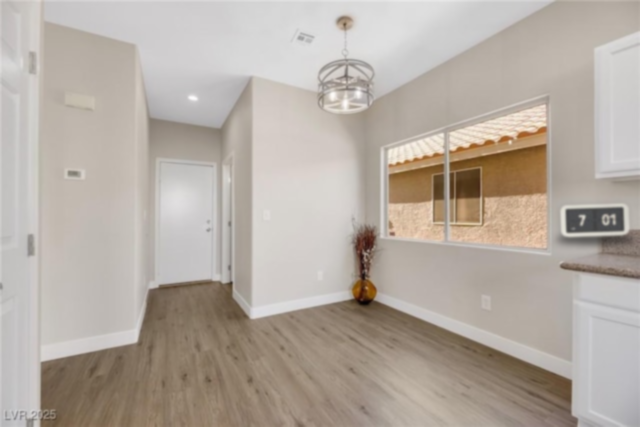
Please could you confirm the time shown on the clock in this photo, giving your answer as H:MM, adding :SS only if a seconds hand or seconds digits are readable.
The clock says 7:01
